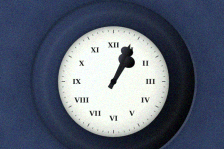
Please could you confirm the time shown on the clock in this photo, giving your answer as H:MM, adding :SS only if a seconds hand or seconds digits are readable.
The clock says 1:04
